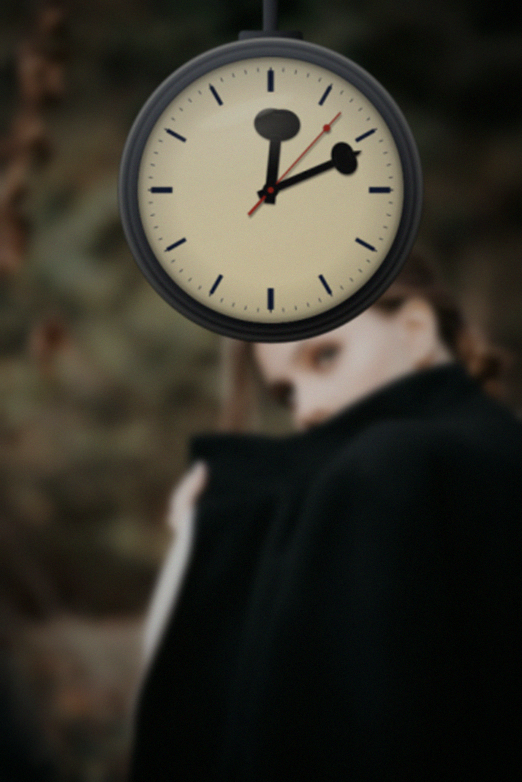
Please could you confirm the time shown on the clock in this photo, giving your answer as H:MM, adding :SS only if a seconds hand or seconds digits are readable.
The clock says 12:11:07
